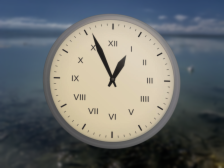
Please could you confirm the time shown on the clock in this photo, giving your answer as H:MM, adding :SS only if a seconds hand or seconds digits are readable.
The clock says 12:56
